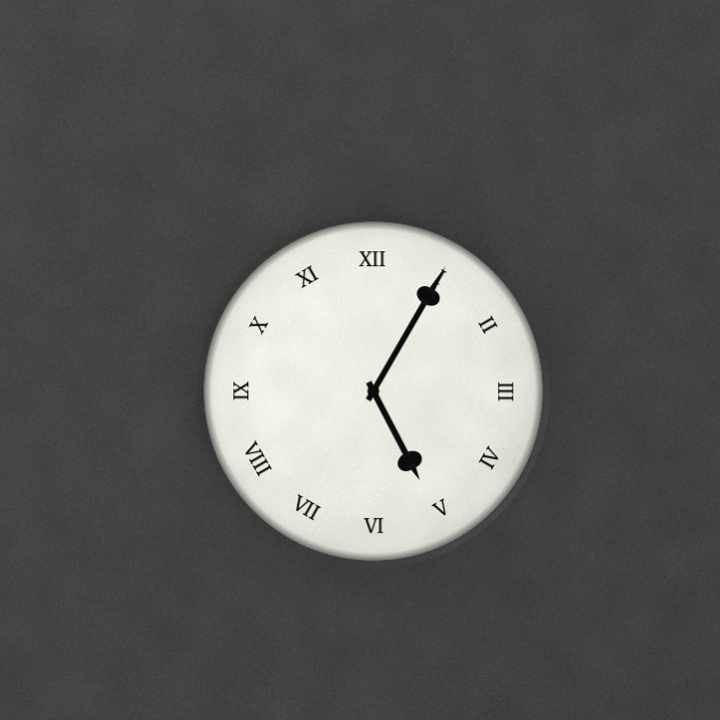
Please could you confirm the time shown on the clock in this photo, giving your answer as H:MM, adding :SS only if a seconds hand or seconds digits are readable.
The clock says 5:05
